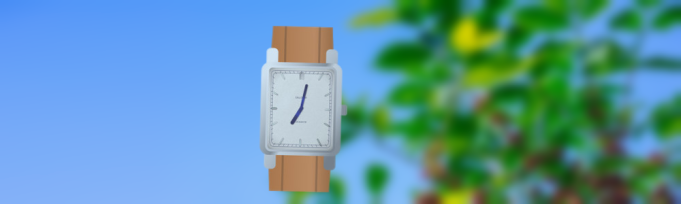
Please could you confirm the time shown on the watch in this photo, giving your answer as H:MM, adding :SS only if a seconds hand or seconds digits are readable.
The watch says 7:02
